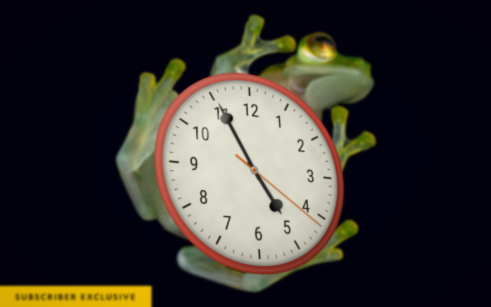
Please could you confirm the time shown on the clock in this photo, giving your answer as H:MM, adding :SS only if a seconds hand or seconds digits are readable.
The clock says 4:55:21
